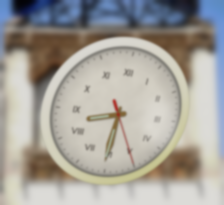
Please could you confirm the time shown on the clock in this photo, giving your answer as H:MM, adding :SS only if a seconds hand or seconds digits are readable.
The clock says 8:30:25
